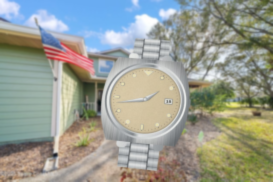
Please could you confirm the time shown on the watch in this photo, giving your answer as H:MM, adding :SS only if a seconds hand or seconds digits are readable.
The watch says 1:43
